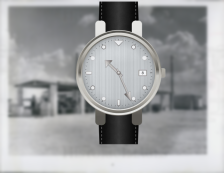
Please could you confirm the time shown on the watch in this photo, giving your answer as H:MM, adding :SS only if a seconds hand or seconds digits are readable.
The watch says 10:26
